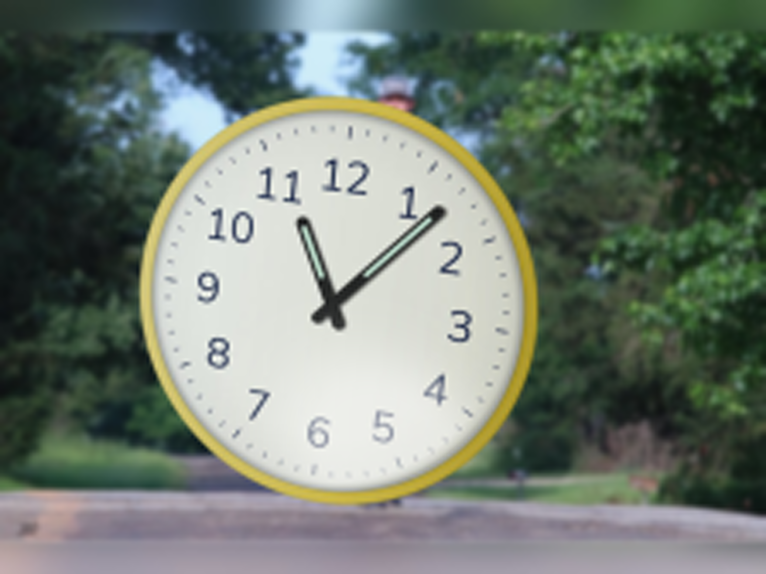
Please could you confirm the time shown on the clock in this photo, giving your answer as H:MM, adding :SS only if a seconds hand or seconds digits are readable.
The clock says 11:07
